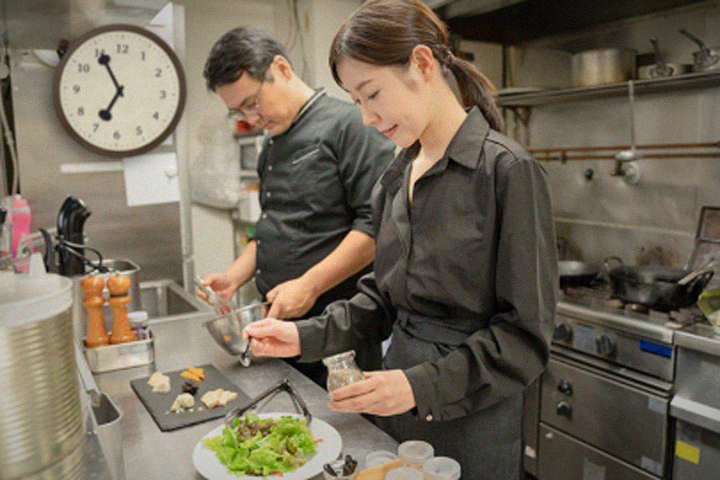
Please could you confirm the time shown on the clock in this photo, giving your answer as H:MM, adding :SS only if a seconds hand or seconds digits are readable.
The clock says 6:55
